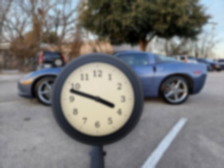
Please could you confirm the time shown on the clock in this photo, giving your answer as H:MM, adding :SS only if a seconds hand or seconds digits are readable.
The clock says 3:48
